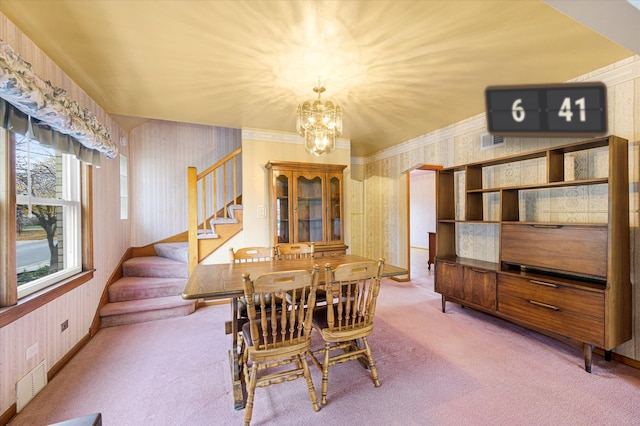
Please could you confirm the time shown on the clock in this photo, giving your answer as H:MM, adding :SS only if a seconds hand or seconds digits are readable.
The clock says 6:41
